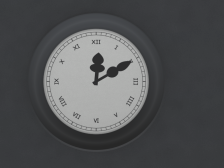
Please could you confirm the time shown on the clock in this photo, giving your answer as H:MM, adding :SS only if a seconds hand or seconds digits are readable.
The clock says 12:10
